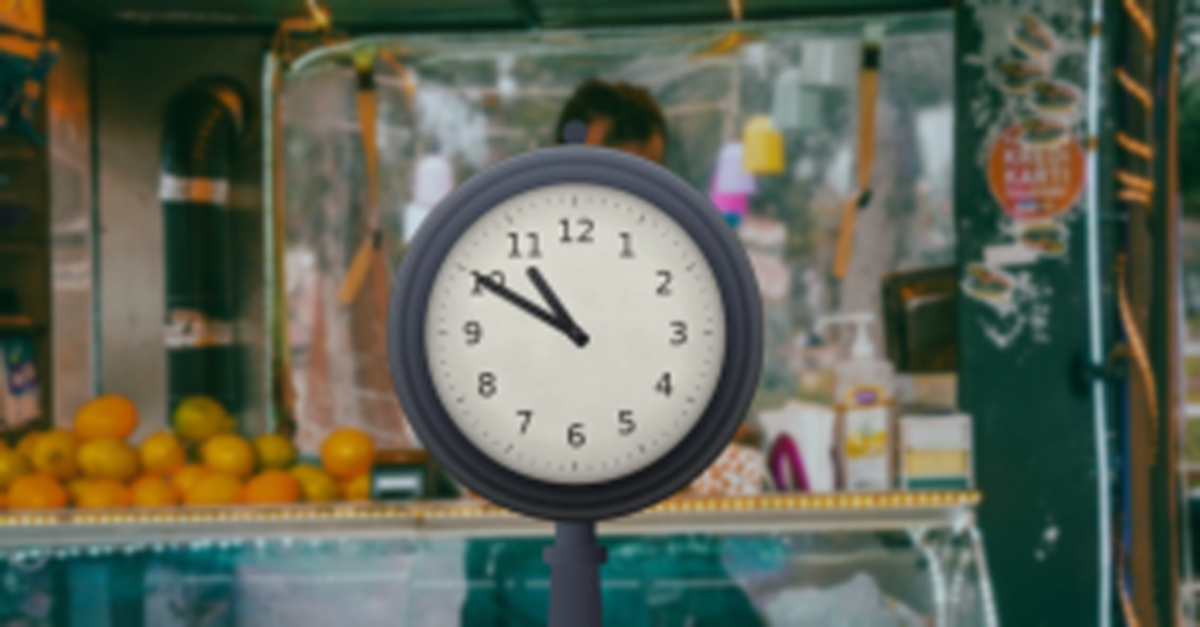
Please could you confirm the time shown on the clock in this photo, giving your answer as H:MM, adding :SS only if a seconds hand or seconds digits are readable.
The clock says 10:50
